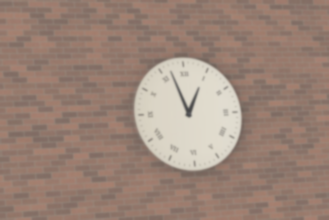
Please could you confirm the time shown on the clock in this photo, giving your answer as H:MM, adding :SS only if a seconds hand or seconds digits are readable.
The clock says 12:57
